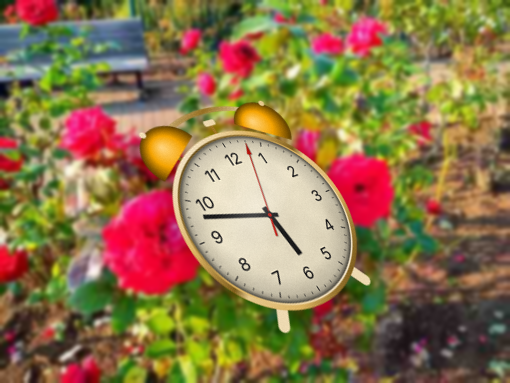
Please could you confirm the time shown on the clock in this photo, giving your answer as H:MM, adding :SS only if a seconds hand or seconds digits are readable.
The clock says 5:48:03
